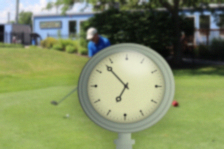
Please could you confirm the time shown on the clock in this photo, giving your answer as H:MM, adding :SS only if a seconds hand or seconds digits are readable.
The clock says 6:53
